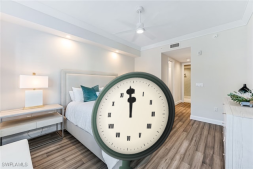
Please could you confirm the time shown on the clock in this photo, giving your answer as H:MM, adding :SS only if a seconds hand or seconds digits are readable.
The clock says 11:59
